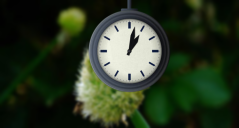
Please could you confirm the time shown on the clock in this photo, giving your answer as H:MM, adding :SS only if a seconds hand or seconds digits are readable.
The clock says 1:02
